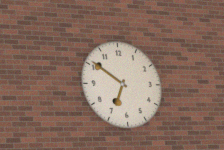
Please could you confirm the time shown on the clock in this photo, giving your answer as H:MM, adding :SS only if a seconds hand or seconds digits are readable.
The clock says 6:51
